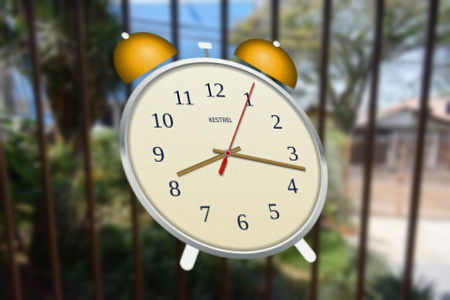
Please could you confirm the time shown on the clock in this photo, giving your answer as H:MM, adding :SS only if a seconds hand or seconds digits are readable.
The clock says 8:17:05
